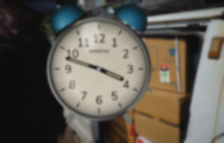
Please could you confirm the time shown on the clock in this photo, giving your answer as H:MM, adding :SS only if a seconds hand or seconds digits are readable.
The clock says 3:48
